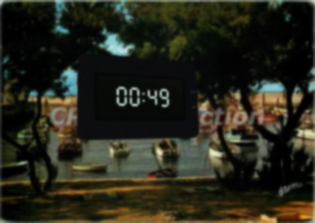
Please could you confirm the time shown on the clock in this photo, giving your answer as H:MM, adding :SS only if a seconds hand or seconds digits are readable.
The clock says 0:49
